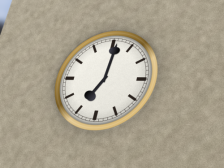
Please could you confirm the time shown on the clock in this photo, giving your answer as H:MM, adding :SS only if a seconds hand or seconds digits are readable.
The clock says 7:01
